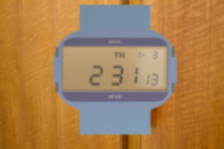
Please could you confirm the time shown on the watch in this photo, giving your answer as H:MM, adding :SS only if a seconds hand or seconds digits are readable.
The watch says 2:31:13
